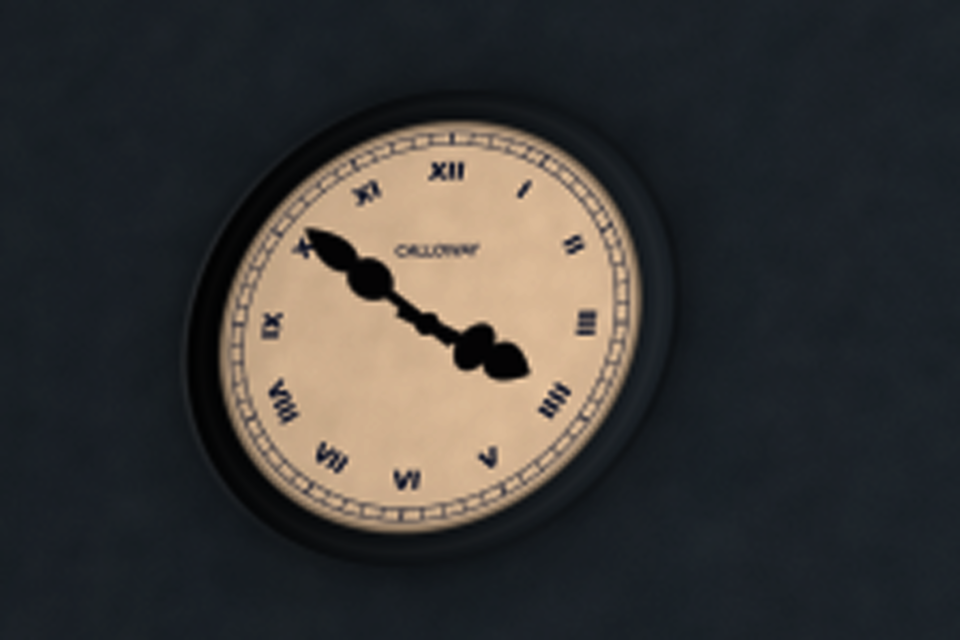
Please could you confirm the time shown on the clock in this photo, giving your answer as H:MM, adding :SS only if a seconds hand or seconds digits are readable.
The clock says 3:51
